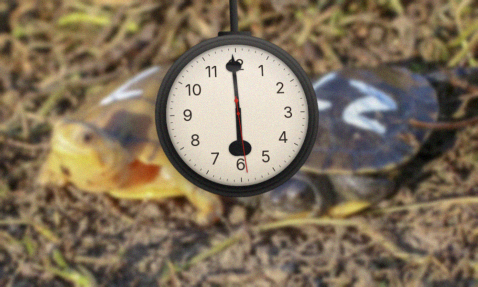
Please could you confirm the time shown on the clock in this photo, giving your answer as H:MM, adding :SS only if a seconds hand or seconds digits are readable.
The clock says 5:59:29
